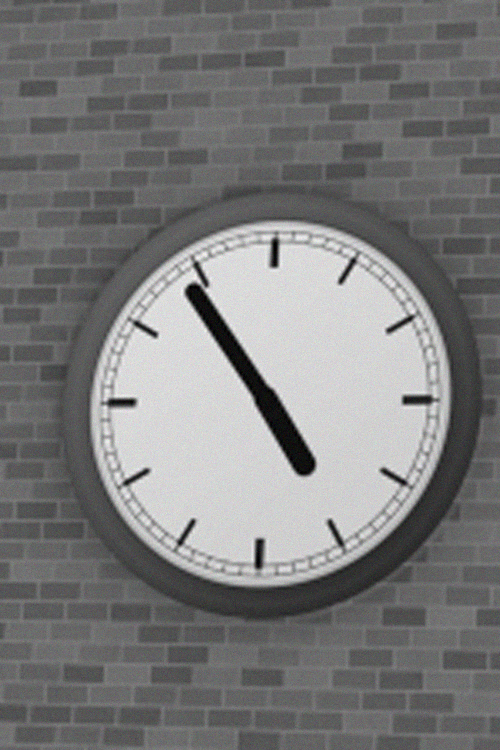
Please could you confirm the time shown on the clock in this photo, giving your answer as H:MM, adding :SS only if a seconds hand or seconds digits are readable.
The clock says 4:54
